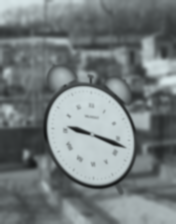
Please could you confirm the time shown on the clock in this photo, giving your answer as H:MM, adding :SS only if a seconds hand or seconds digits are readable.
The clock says 9:17
